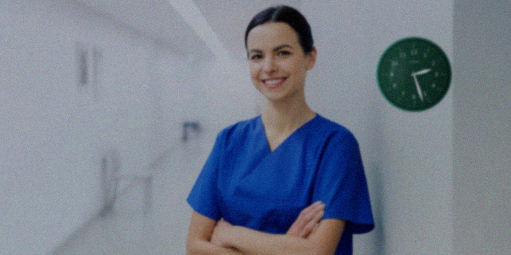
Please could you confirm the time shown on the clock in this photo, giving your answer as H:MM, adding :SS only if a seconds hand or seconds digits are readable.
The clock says 2:27
